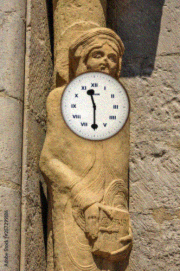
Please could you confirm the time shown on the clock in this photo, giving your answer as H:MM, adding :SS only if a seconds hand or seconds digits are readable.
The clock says 11:30
